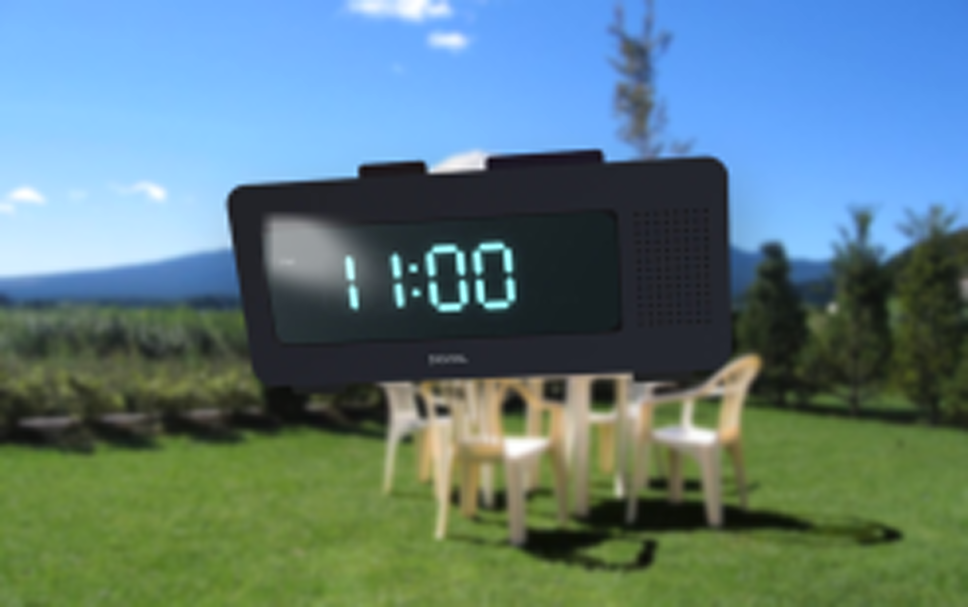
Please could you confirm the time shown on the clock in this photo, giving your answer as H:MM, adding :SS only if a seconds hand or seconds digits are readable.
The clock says 11:00
